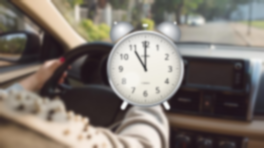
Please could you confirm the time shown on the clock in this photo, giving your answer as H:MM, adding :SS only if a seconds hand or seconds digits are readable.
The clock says 11:00
